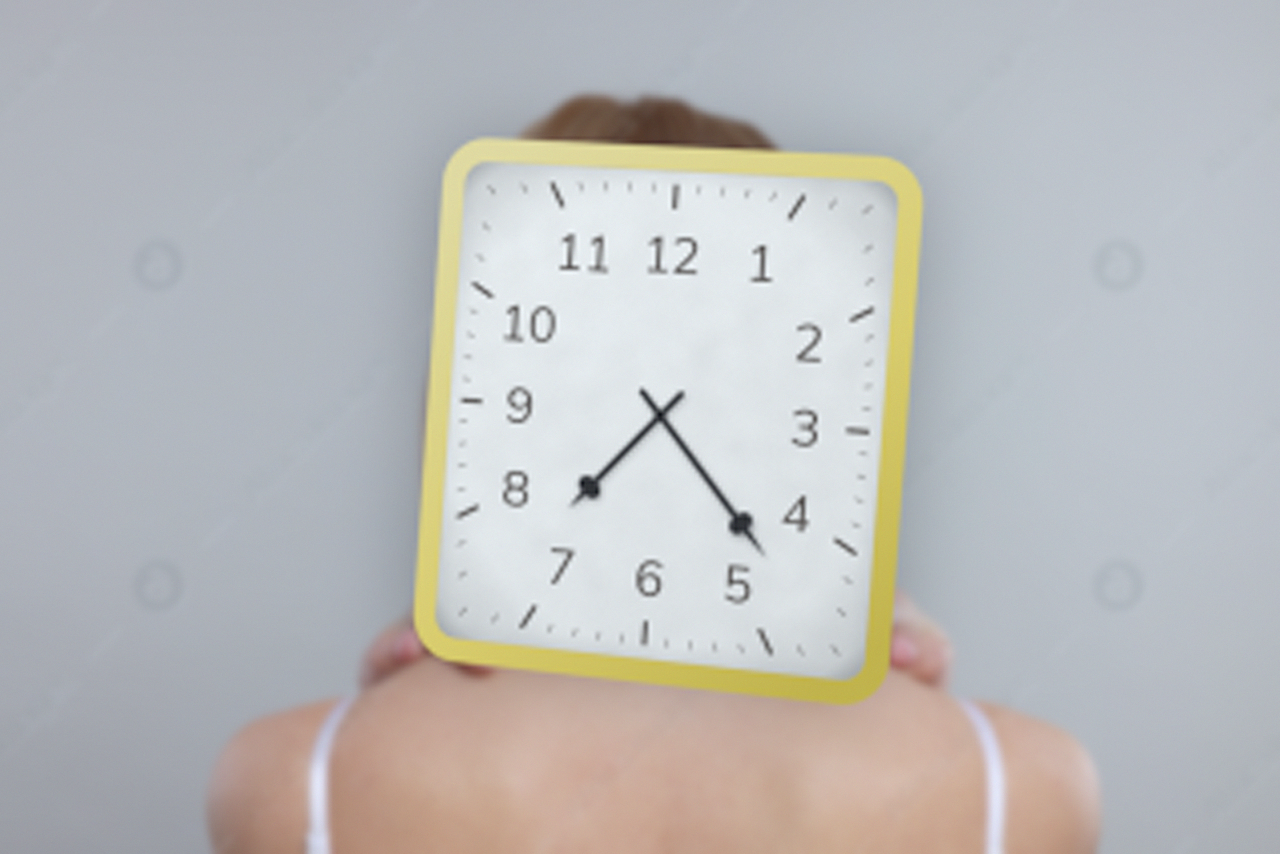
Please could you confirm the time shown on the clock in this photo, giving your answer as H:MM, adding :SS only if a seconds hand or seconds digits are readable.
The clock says 7:23
